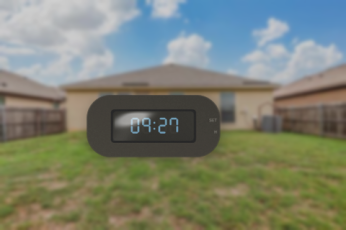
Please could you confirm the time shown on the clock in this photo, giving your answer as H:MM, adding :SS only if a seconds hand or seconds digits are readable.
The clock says 9:27
